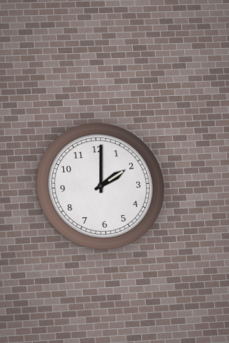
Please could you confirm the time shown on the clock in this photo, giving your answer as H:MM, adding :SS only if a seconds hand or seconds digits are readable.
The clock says 2:01
